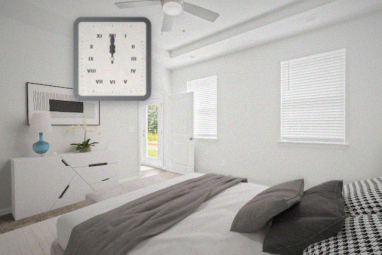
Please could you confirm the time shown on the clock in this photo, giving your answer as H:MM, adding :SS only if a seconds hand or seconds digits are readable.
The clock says 12:00
